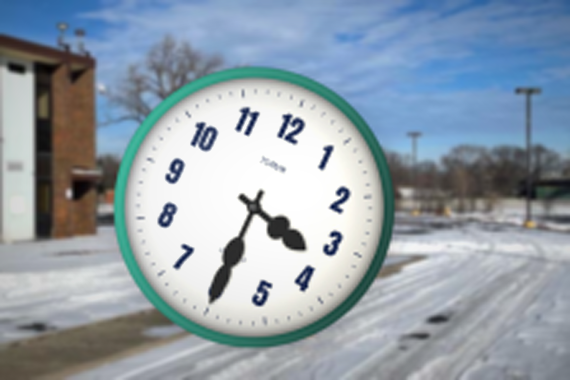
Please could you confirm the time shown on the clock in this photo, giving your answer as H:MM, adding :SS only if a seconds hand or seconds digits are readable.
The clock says 3:30
